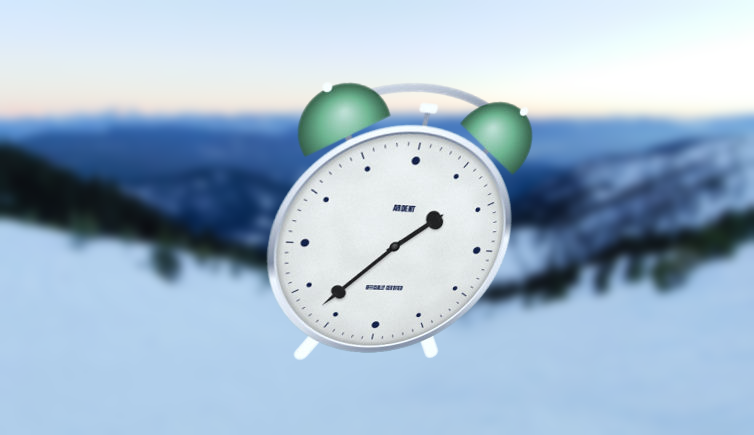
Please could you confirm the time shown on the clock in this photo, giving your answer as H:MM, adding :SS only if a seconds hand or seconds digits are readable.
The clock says 1:37
